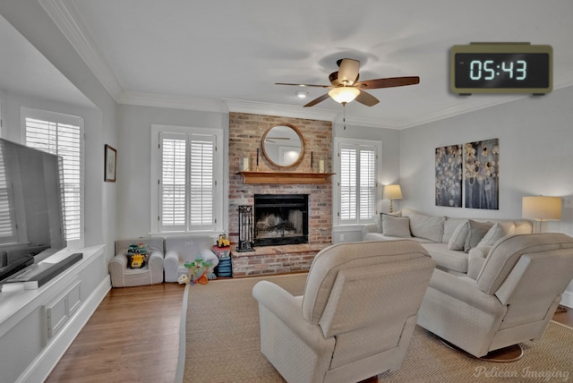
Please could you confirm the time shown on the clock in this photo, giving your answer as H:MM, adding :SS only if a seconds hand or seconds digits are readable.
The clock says 5:43
